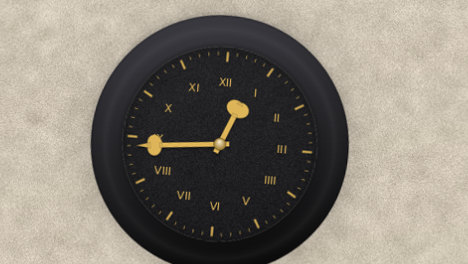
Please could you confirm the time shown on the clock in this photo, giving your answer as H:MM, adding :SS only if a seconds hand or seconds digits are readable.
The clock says 12:44
